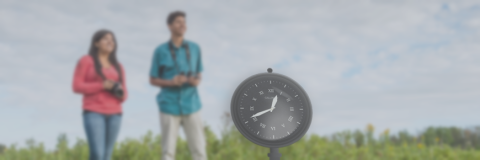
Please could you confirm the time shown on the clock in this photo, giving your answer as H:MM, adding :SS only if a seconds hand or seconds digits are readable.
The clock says 12:41
